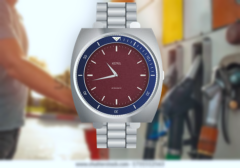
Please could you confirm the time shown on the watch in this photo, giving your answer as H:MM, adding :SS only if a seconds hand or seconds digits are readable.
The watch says 10:43
